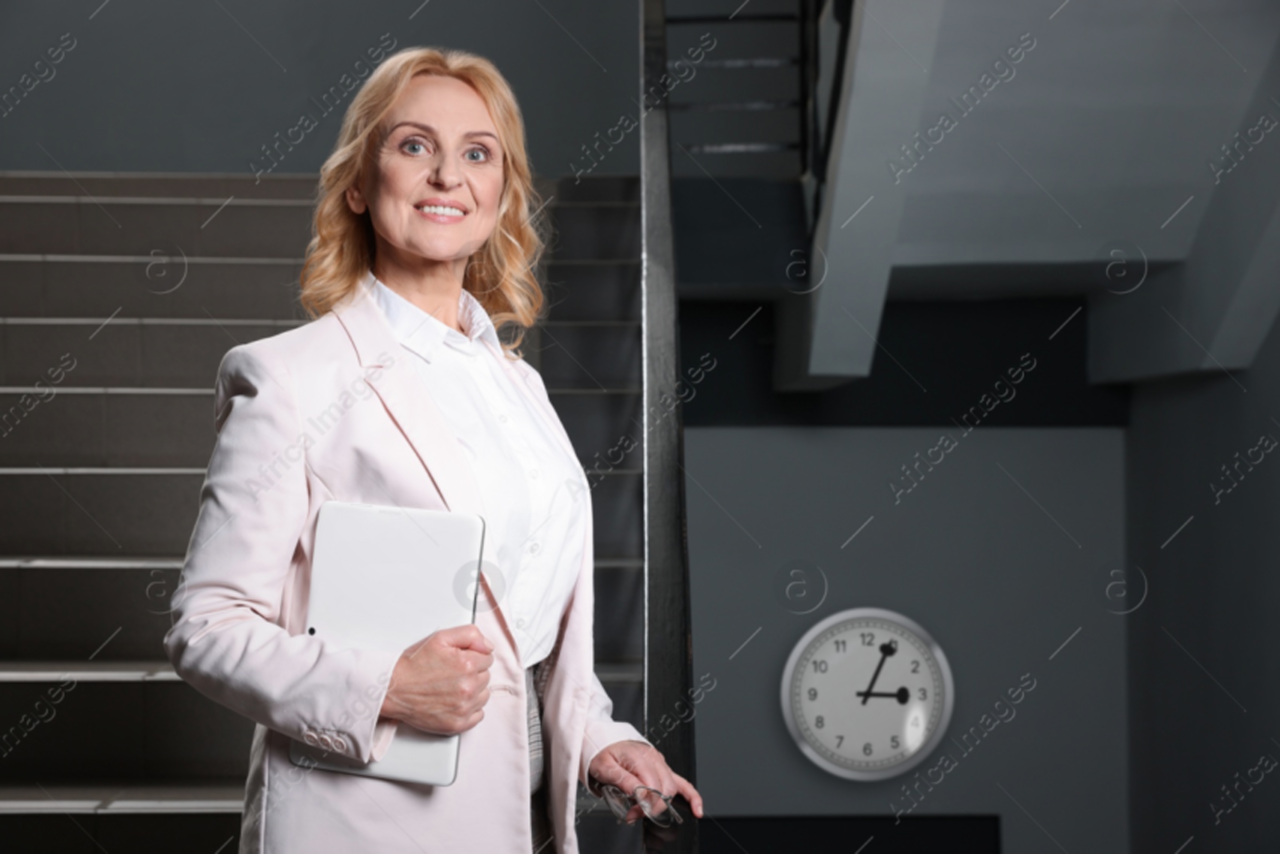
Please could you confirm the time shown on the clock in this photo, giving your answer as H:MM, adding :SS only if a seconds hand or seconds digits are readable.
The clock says 3:04
